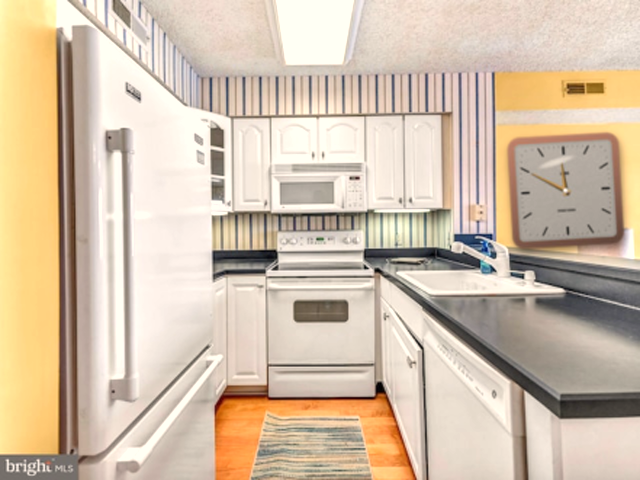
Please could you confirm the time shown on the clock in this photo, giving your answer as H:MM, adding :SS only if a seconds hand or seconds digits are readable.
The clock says 11:50
